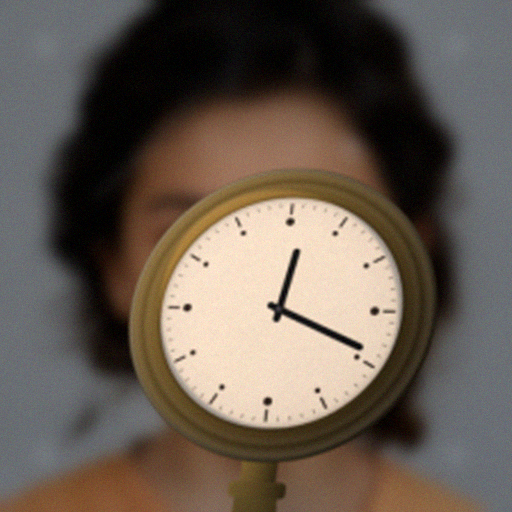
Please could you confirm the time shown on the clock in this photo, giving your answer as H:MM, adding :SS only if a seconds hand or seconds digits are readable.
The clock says 12:19
